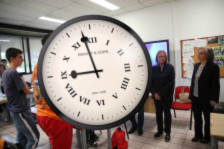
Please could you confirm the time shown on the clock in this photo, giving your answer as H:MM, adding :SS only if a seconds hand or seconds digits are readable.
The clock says 8:58
